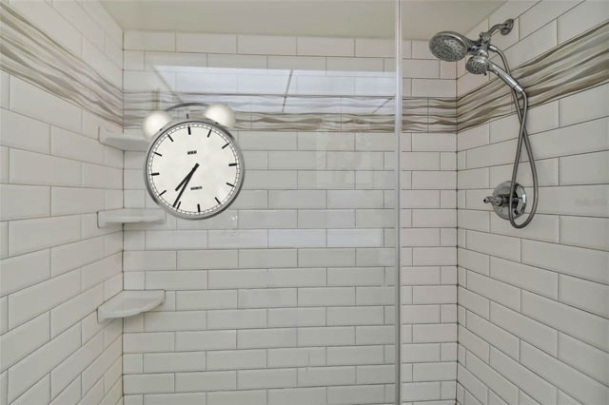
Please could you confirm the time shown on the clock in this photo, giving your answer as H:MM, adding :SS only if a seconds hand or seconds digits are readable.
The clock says 7:36
